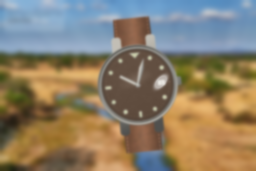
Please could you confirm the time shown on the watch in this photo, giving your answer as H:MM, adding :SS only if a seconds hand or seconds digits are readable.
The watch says 10:03
